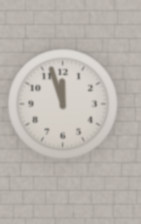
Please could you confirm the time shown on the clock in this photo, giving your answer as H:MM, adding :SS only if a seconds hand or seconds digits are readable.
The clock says 11:57
